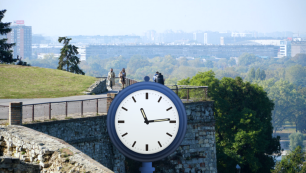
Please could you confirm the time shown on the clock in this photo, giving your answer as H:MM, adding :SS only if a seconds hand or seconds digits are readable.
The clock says 11:14
